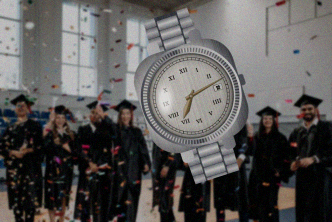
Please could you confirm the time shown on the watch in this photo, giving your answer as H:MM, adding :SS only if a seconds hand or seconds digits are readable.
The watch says 7:13
